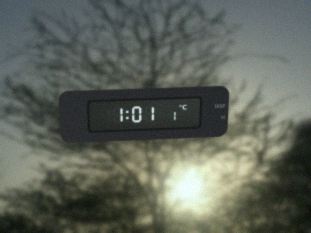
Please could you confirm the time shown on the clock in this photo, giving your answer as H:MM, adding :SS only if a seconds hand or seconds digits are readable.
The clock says 1:01
